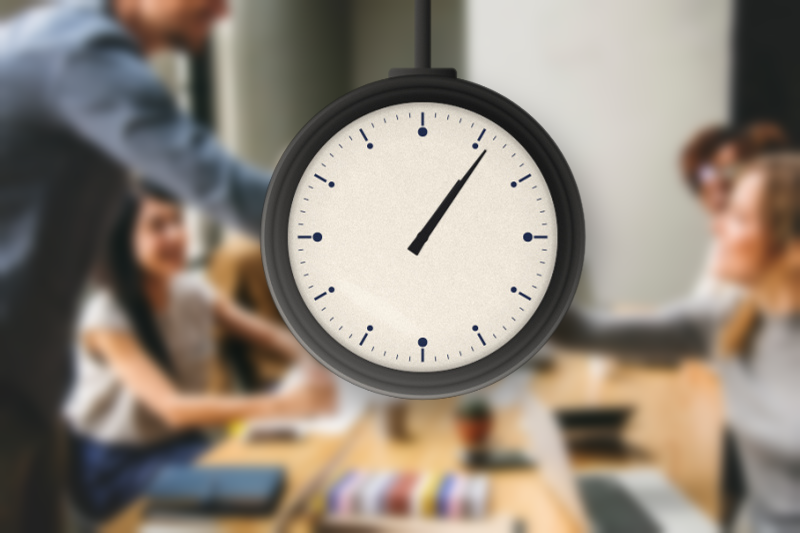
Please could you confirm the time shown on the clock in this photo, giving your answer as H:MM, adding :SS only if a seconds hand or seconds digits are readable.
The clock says 1:06
